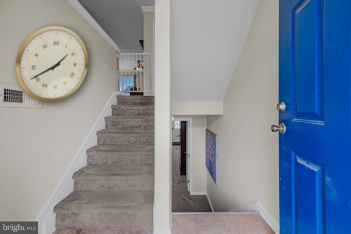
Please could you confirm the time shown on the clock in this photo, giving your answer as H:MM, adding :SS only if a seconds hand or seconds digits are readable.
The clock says 1:41
